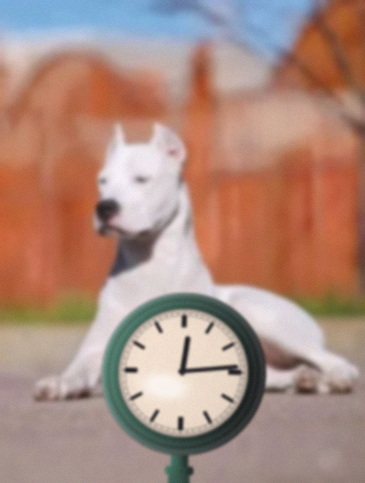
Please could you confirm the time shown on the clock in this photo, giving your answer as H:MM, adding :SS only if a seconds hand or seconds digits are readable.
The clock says 12:14
